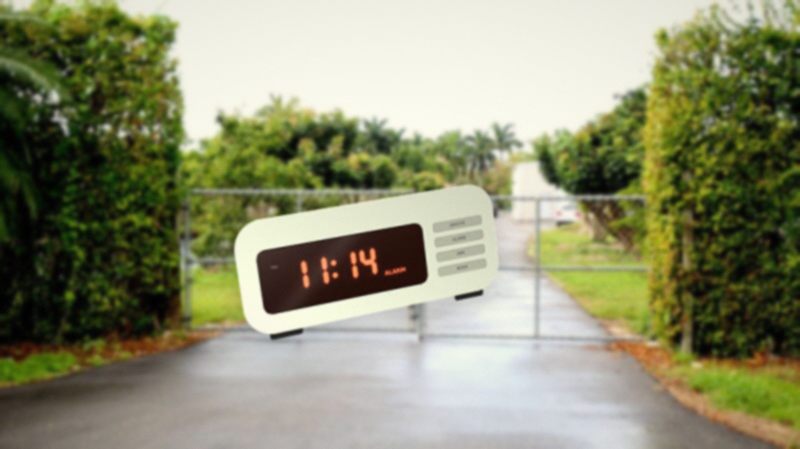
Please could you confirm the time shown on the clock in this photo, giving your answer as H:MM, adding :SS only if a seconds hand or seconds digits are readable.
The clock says 11:14
